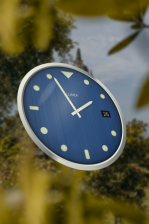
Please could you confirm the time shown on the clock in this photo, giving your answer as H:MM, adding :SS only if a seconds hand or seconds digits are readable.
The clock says 1:56
